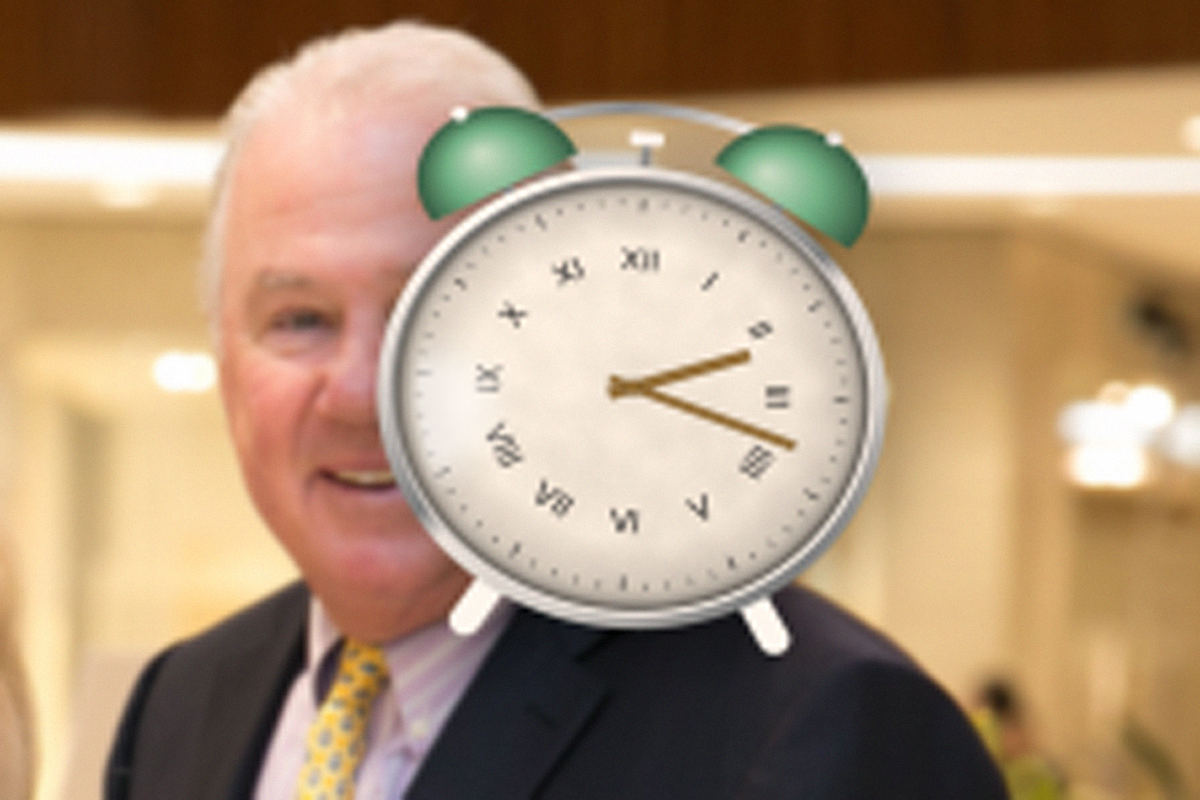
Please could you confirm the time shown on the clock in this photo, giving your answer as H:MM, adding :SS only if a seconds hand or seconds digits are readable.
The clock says 2:18
